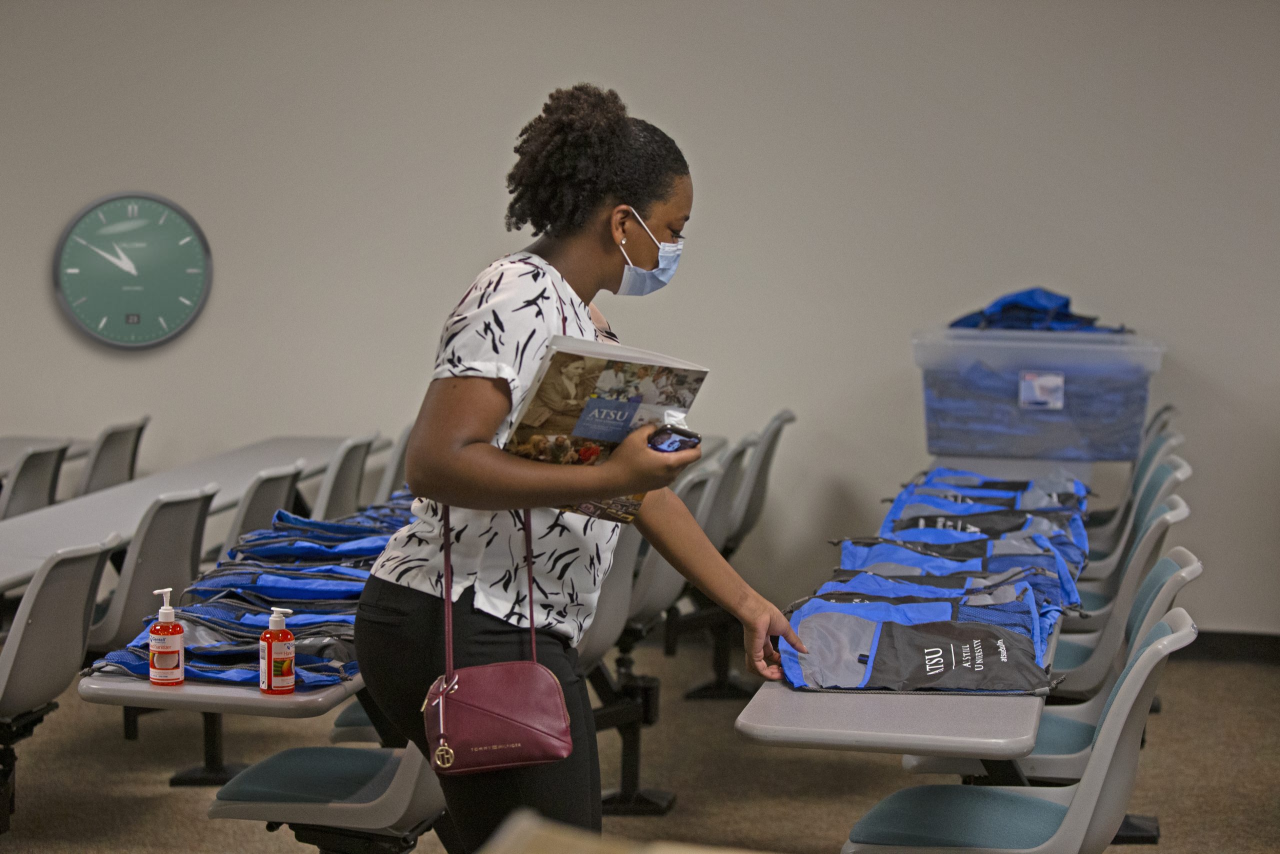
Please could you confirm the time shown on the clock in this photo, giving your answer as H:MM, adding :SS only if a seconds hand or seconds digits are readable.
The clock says 10:50
